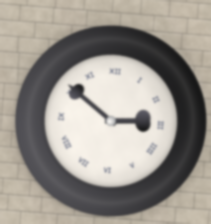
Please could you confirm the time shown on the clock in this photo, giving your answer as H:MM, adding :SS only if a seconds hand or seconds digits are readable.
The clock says 2:51
